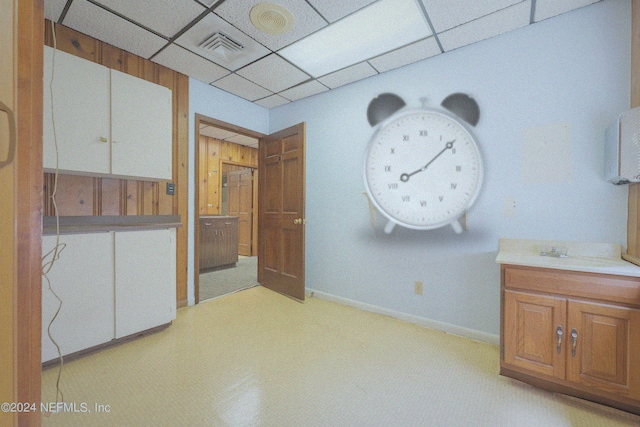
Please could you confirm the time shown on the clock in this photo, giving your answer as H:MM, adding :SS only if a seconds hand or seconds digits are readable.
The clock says 8:08
